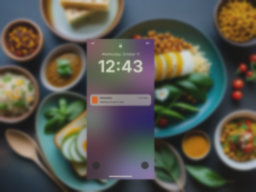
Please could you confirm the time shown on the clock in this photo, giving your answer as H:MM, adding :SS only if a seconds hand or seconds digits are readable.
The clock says 12:43
